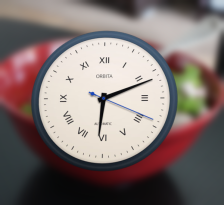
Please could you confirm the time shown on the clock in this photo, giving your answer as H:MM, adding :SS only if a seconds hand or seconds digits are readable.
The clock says 6:11:19
